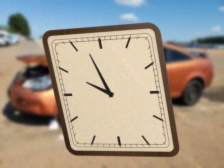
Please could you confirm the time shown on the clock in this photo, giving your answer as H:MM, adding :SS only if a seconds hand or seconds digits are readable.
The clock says 9:57
